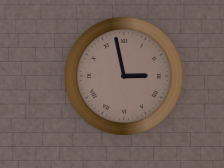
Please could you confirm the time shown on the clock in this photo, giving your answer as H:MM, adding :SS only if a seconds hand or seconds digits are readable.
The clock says 2:58
